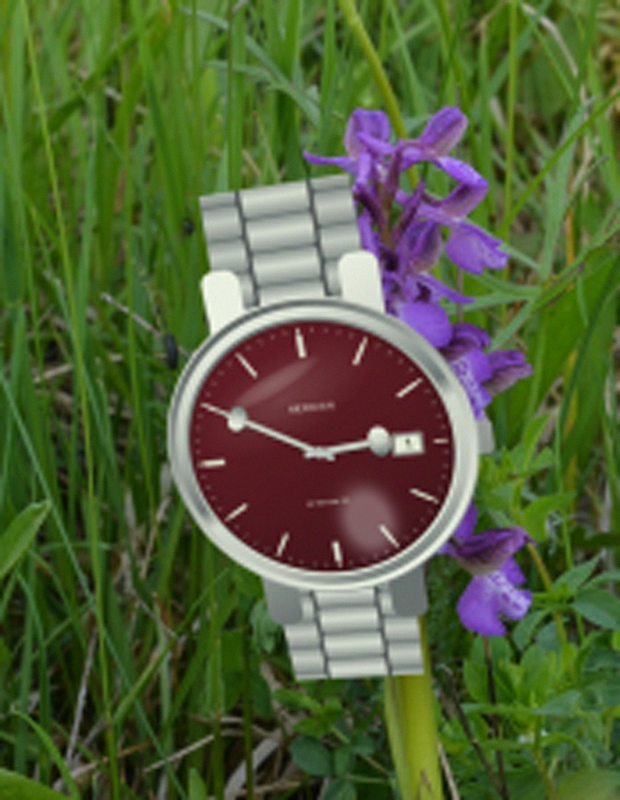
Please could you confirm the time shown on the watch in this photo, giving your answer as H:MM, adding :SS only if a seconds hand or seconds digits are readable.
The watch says 2:50
